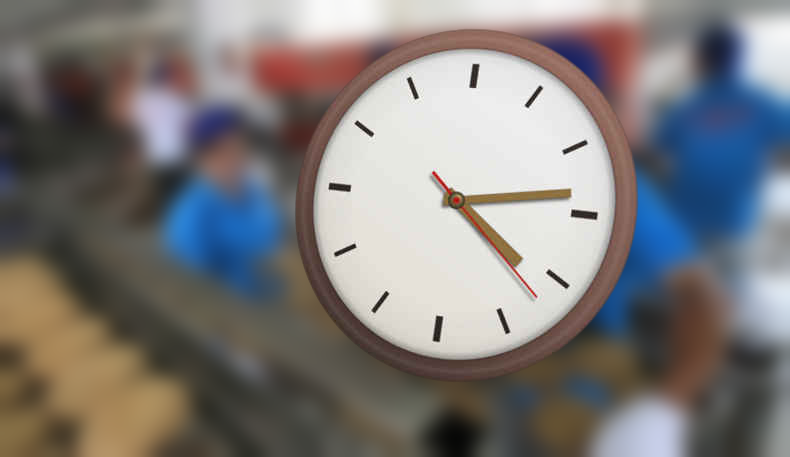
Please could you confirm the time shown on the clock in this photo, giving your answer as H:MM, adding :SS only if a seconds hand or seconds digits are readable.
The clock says 4:13:22
